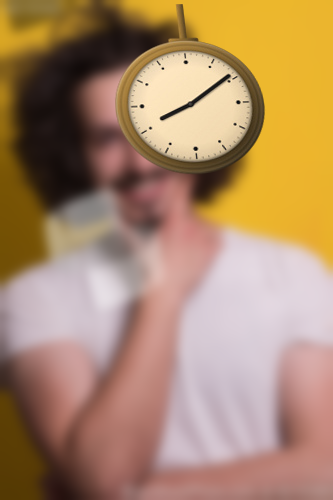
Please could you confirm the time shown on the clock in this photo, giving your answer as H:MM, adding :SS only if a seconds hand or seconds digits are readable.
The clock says 8:09
